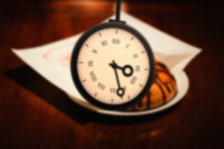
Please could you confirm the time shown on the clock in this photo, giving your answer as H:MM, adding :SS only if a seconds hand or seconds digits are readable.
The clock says 3:27
